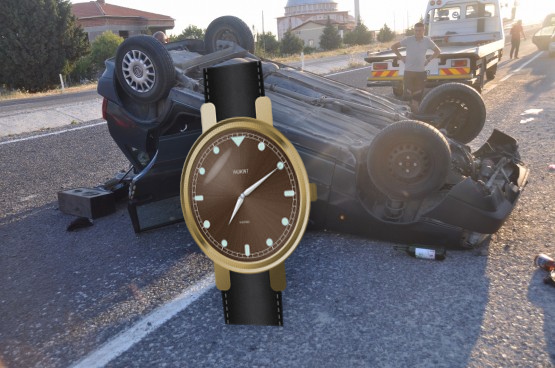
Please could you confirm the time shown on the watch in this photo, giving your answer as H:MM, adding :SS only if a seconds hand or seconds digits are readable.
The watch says 7:10
